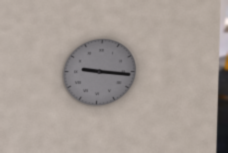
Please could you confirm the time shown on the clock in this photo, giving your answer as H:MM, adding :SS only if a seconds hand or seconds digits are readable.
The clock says 9:16
